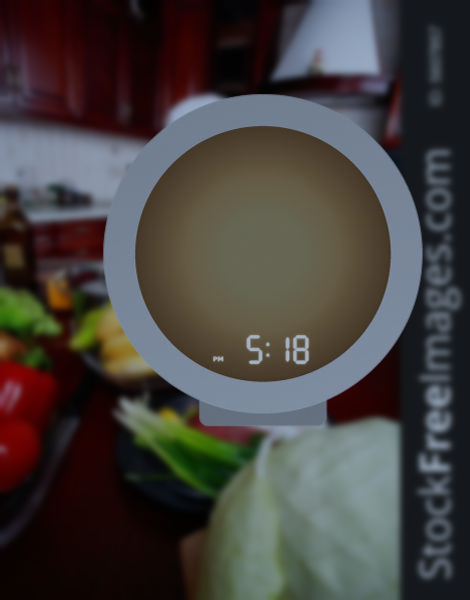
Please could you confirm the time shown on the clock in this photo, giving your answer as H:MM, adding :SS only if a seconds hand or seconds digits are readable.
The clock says 5:18
